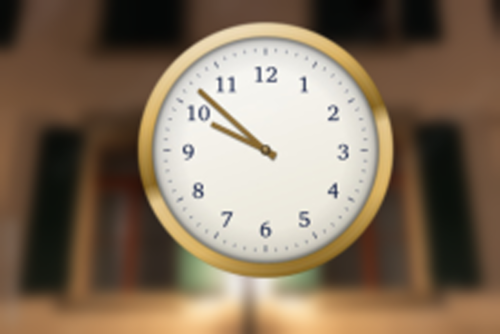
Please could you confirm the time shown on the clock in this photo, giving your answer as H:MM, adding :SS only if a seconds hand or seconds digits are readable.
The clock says 9:52
